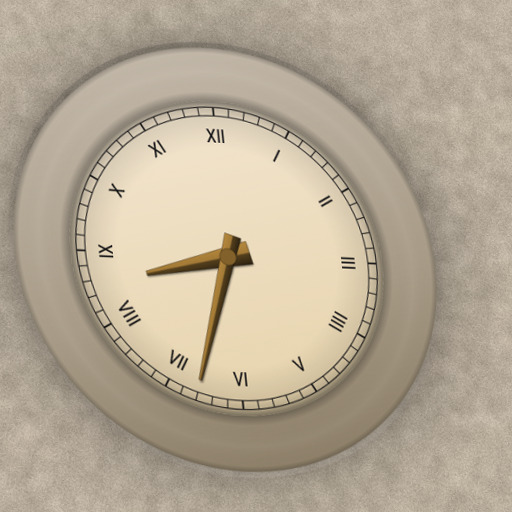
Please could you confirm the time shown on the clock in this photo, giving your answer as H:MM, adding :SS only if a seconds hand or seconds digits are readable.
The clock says 8:33
